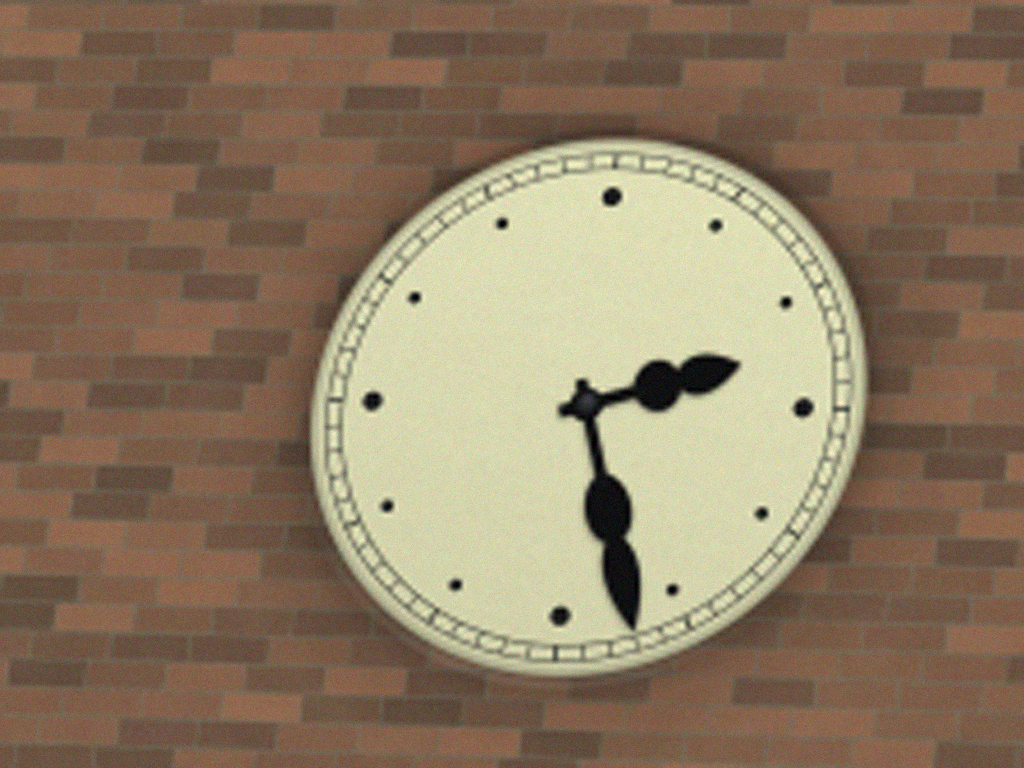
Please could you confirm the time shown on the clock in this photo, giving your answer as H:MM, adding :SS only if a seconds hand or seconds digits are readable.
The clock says 2:27
